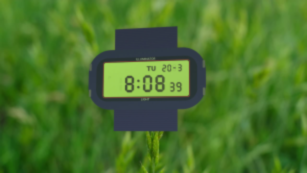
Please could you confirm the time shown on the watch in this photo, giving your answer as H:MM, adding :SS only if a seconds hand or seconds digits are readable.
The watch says 8:08:39
